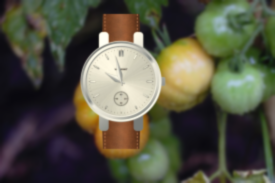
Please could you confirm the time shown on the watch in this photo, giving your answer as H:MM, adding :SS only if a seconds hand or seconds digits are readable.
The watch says 9:58
